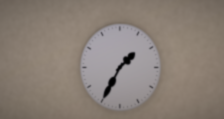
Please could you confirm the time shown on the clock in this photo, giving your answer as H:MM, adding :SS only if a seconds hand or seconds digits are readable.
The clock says 1:35
